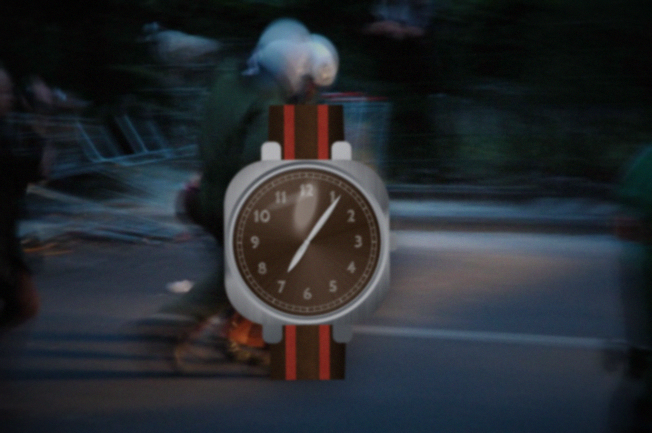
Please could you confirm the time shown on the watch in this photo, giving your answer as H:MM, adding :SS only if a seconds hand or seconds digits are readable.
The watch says 7:06
